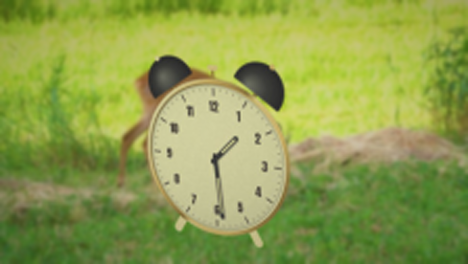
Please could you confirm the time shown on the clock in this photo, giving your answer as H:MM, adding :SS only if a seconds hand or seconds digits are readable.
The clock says 1:29
